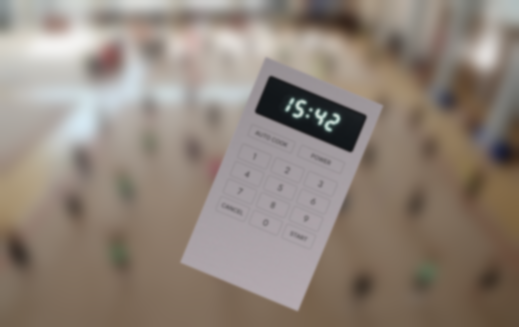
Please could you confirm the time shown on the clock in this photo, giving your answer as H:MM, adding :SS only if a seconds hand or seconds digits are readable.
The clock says 15:42
